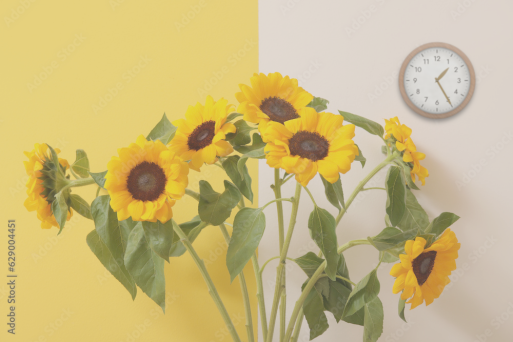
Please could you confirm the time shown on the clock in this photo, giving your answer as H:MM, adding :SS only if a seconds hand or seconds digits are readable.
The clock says 1:25
